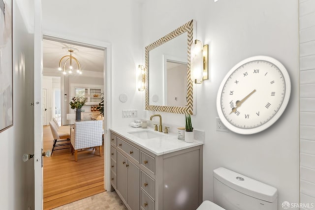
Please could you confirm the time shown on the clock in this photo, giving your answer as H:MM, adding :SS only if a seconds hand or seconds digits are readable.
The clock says 7:37
